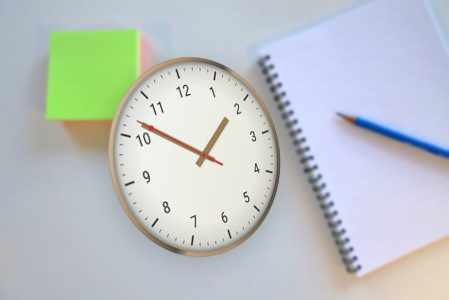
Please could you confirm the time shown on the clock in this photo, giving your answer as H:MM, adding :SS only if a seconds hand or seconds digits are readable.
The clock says 1:51:52
